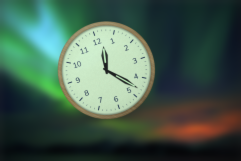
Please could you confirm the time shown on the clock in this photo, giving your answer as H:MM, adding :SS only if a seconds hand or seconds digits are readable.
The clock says 12:23
